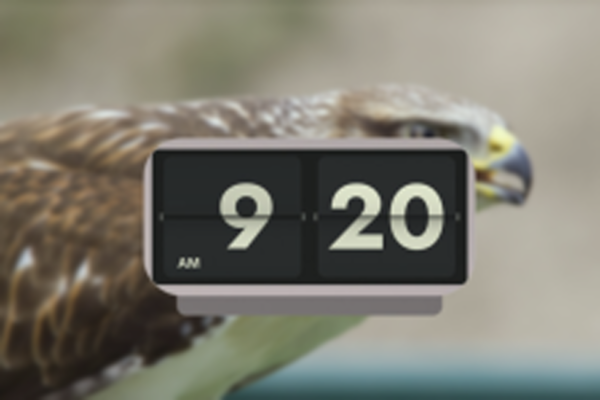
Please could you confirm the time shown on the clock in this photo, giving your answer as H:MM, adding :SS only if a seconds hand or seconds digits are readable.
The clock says 9:20
